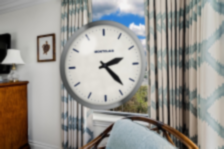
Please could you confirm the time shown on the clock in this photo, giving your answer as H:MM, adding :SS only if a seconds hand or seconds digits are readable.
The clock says 2:23
